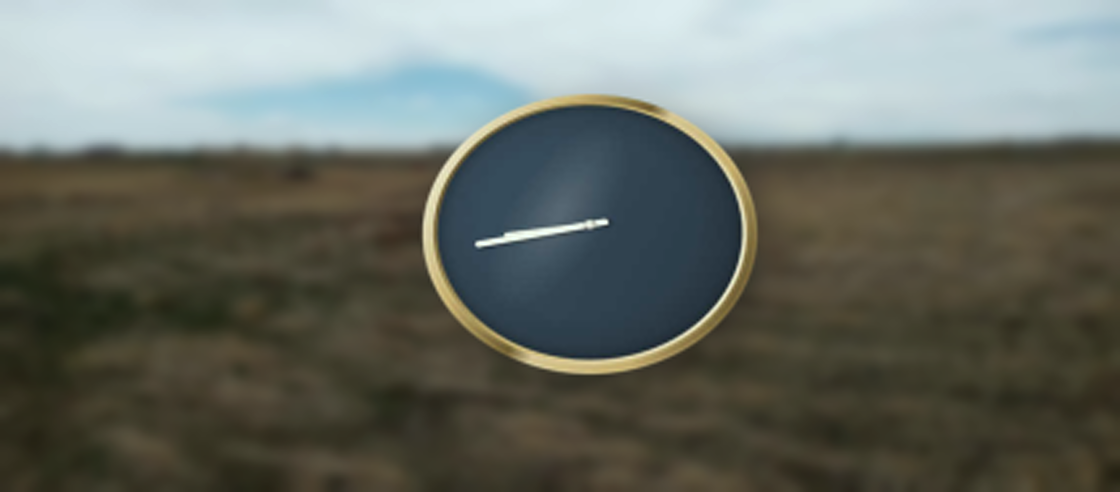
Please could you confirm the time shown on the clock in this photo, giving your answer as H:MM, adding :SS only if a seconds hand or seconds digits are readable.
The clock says 8:43
